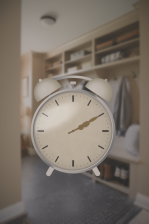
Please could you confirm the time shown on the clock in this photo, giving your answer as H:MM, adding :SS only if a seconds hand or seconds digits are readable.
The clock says 2:10
